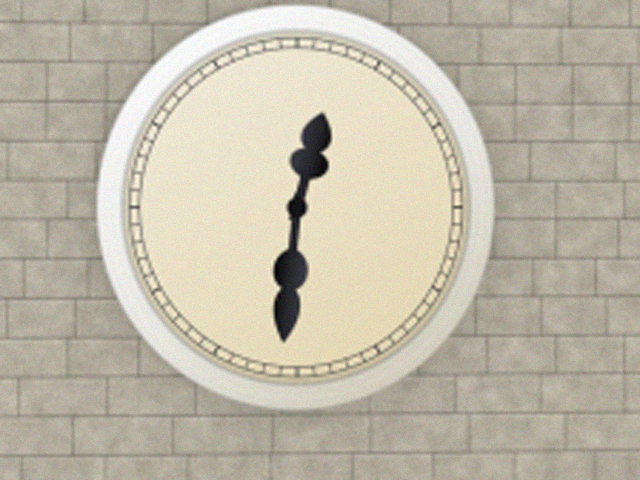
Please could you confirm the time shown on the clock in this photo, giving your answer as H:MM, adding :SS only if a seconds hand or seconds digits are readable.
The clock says 12:31
